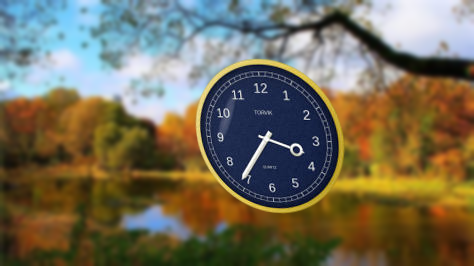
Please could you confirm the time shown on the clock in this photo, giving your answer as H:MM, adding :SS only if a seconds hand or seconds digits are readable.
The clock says 3:36
